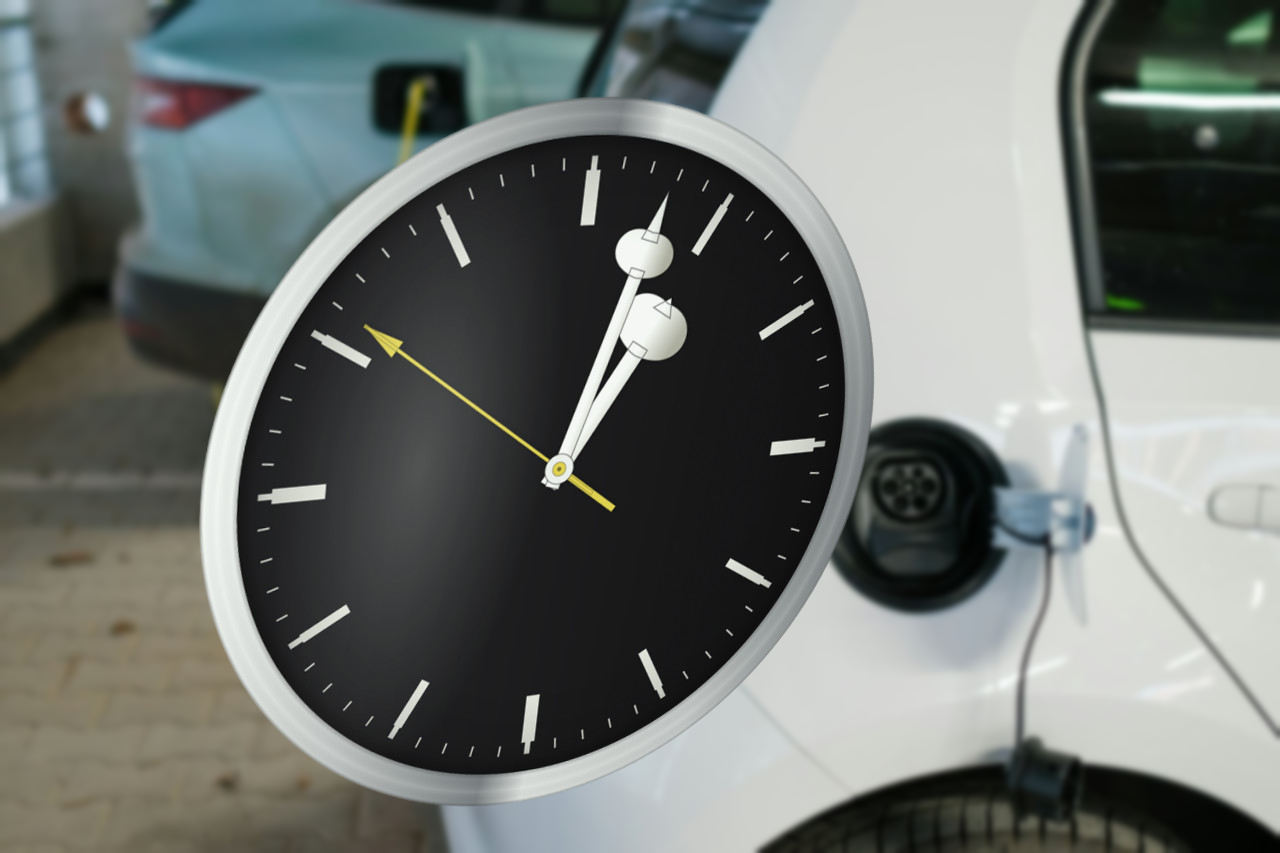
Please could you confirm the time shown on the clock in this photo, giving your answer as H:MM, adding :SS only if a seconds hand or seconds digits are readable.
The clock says 1:02:51
